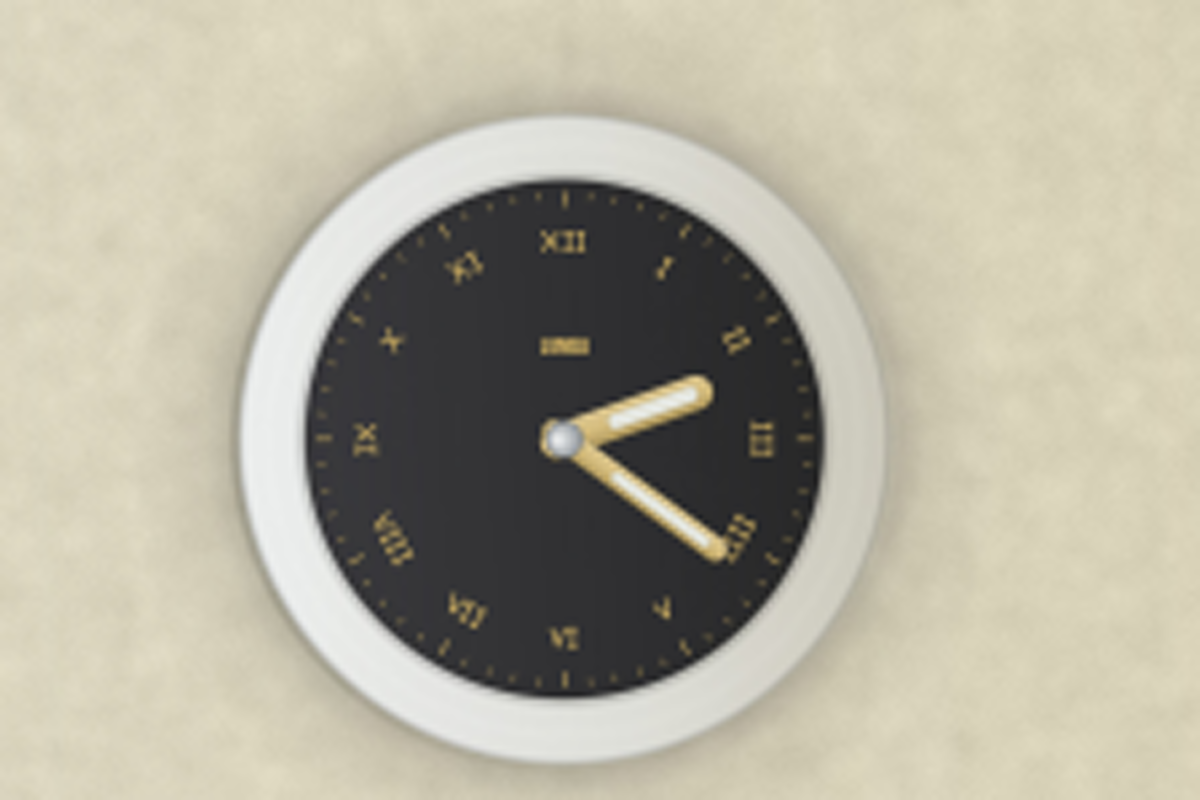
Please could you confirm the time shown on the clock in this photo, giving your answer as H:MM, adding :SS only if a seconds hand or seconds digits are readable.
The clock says 2:21
